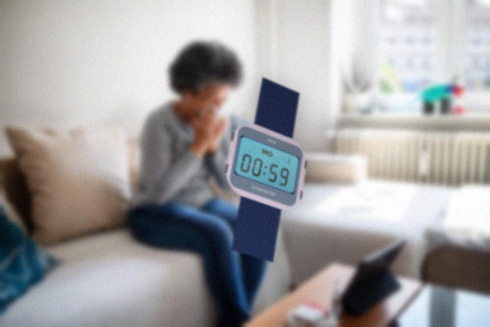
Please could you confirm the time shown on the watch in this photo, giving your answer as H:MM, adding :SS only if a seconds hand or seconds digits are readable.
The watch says 0:59
